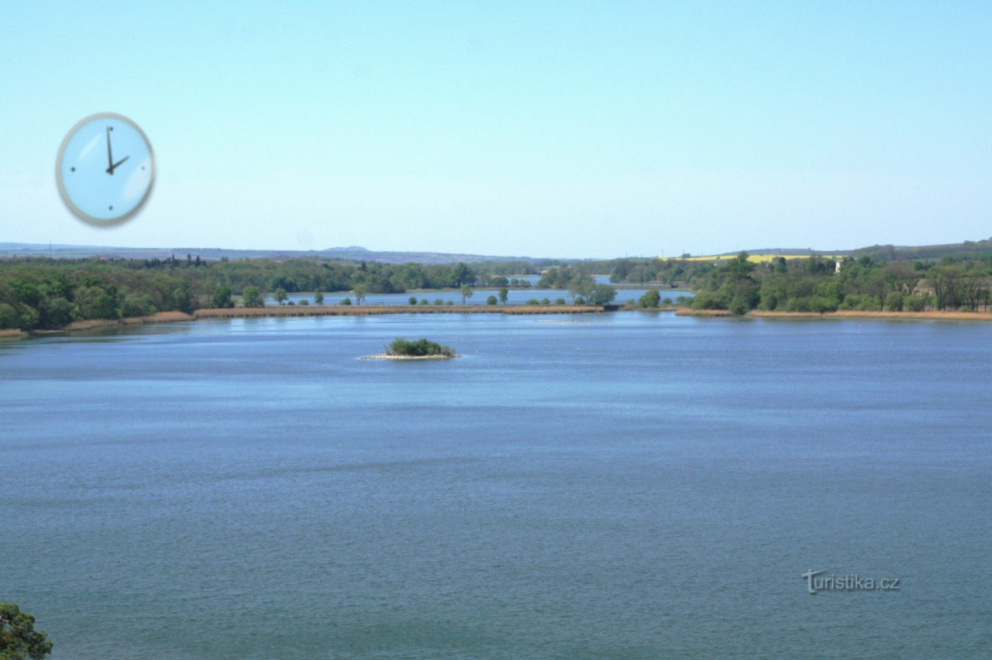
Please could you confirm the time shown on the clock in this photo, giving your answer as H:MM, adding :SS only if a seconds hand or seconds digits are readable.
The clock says 1:59
